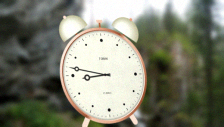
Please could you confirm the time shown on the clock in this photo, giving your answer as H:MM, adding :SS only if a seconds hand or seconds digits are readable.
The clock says 8:47
